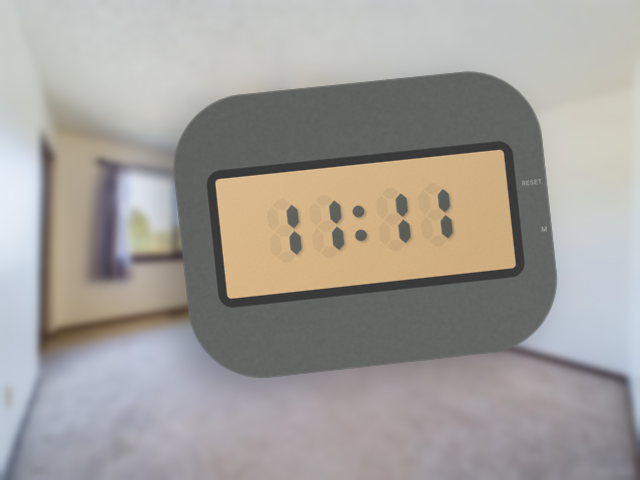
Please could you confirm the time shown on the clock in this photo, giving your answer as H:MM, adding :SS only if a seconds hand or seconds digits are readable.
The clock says 11:11
